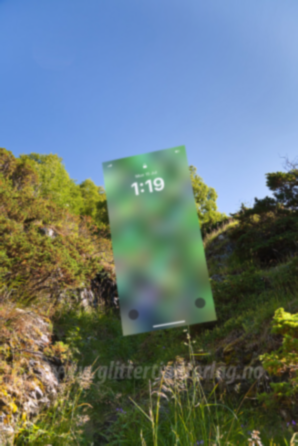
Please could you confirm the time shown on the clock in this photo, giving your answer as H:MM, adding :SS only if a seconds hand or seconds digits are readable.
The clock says 1:19
